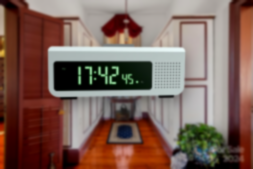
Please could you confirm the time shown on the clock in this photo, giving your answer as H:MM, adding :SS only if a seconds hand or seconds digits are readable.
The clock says 17:42
